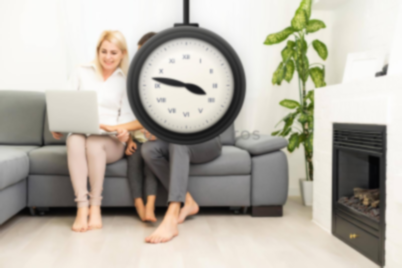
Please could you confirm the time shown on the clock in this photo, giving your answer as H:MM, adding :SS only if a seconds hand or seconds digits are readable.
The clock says 3:47
